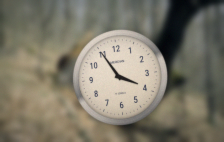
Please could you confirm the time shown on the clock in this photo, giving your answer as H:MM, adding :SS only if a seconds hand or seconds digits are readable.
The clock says 3:55
